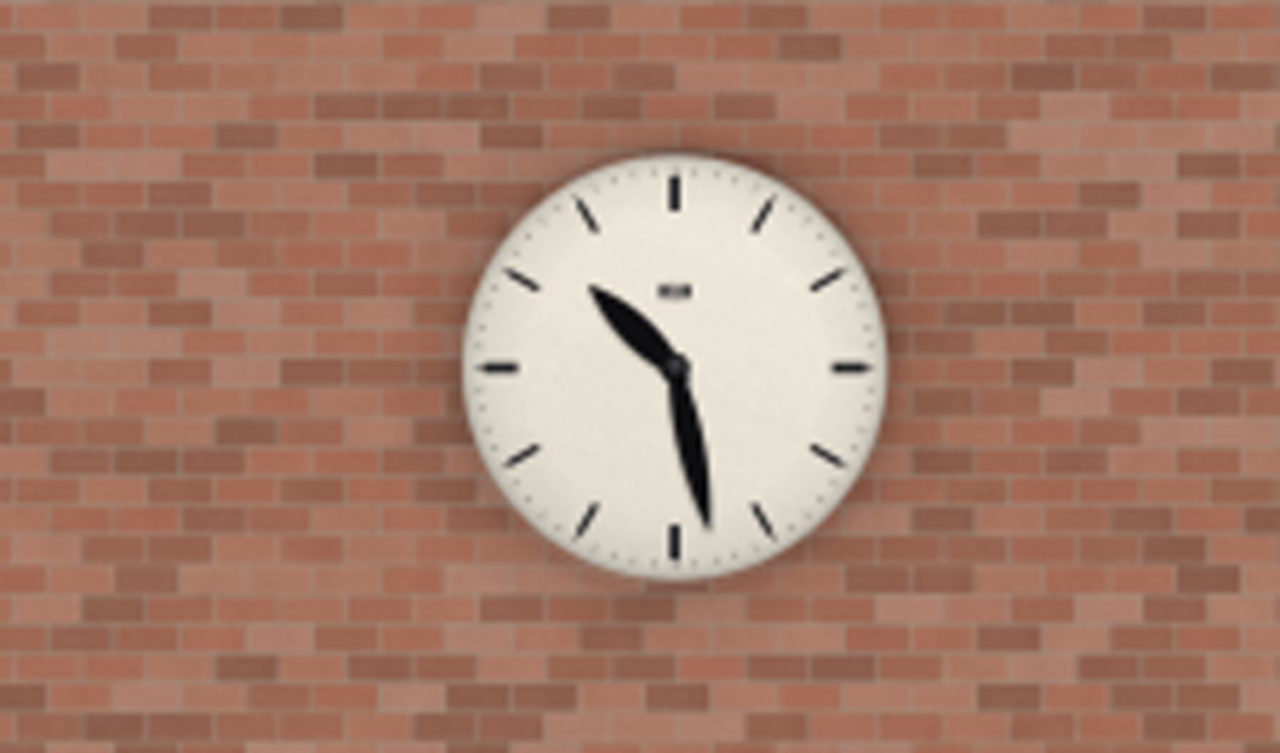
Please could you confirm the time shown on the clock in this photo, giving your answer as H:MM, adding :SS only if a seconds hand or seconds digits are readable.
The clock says 10:28
